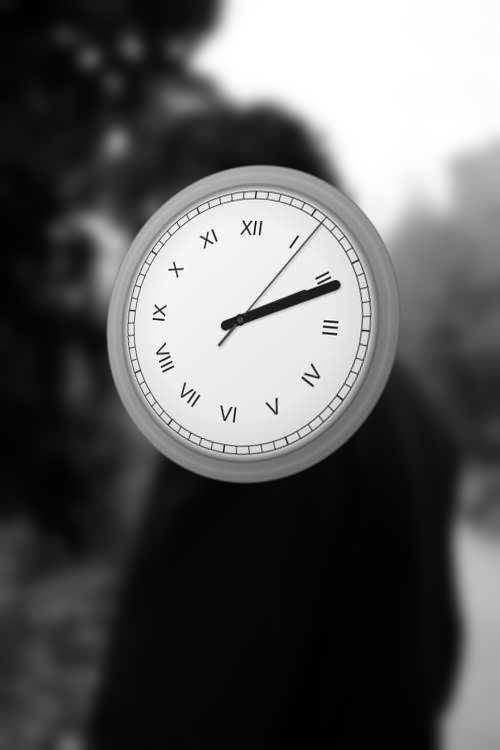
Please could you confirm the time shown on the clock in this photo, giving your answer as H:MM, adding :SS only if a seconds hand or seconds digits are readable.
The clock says 2:11:06
